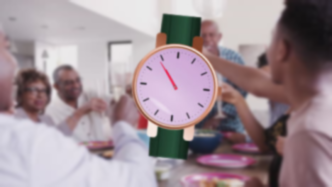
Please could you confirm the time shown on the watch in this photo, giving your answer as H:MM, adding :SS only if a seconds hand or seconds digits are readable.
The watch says 10:54
